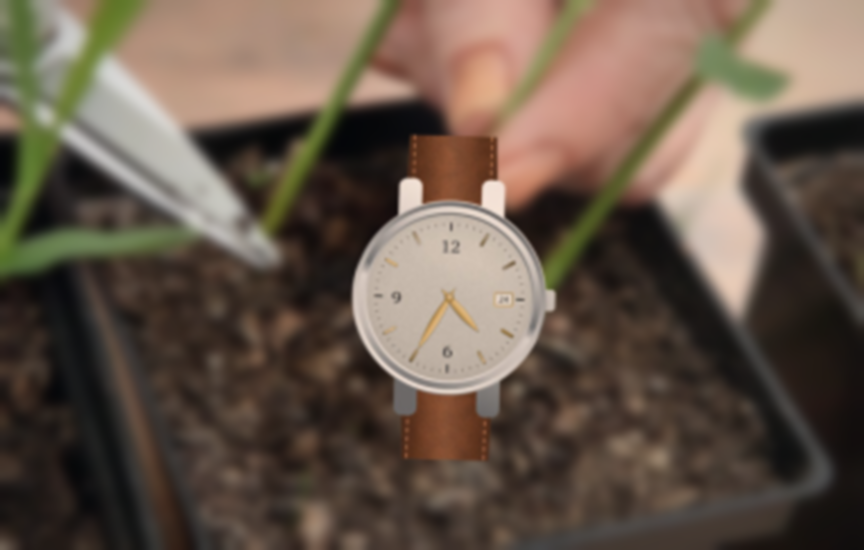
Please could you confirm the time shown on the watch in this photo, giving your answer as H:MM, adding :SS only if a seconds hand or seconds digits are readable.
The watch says 4:35
